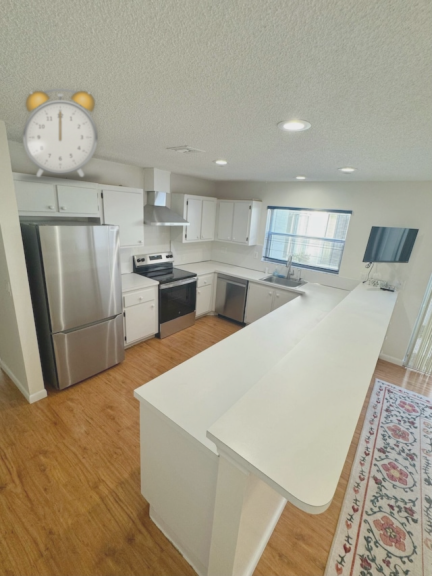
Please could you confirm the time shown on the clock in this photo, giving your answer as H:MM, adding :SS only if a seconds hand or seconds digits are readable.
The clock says 12:00
